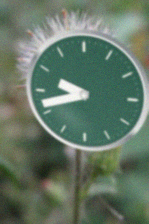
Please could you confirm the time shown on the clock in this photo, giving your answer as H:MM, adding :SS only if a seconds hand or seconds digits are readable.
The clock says 9:42
